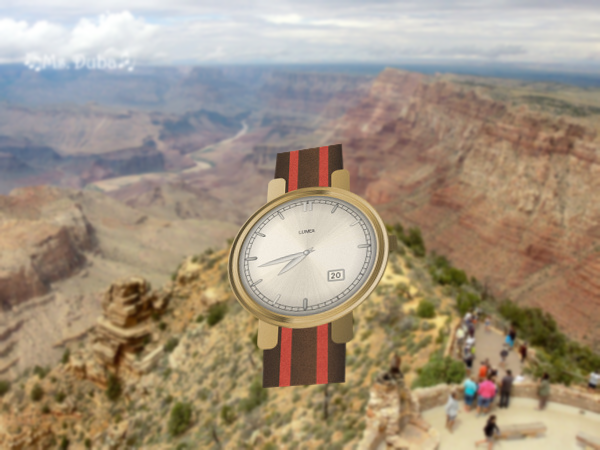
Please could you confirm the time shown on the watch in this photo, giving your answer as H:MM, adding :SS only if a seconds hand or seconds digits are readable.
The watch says 7:43
